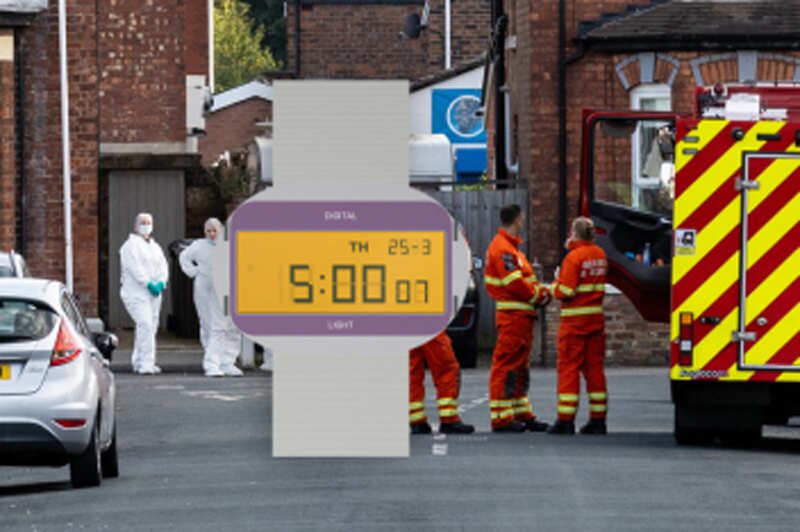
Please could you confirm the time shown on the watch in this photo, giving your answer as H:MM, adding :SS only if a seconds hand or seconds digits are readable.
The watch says 5:00:07
